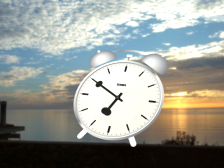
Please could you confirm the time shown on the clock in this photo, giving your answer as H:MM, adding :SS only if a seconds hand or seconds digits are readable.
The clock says 6:50
